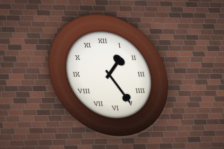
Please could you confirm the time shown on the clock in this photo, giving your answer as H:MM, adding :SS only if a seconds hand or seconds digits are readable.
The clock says 1:25
